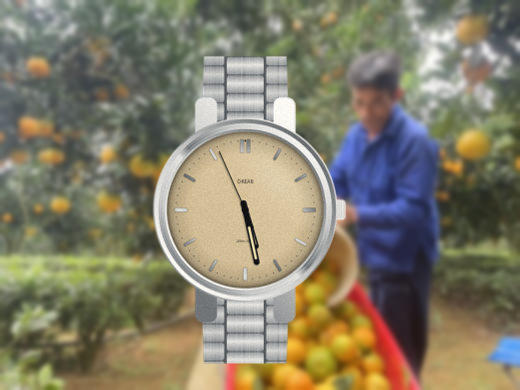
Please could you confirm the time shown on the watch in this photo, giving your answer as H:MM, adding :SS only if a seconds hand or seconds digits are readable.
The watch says 5:27:56
